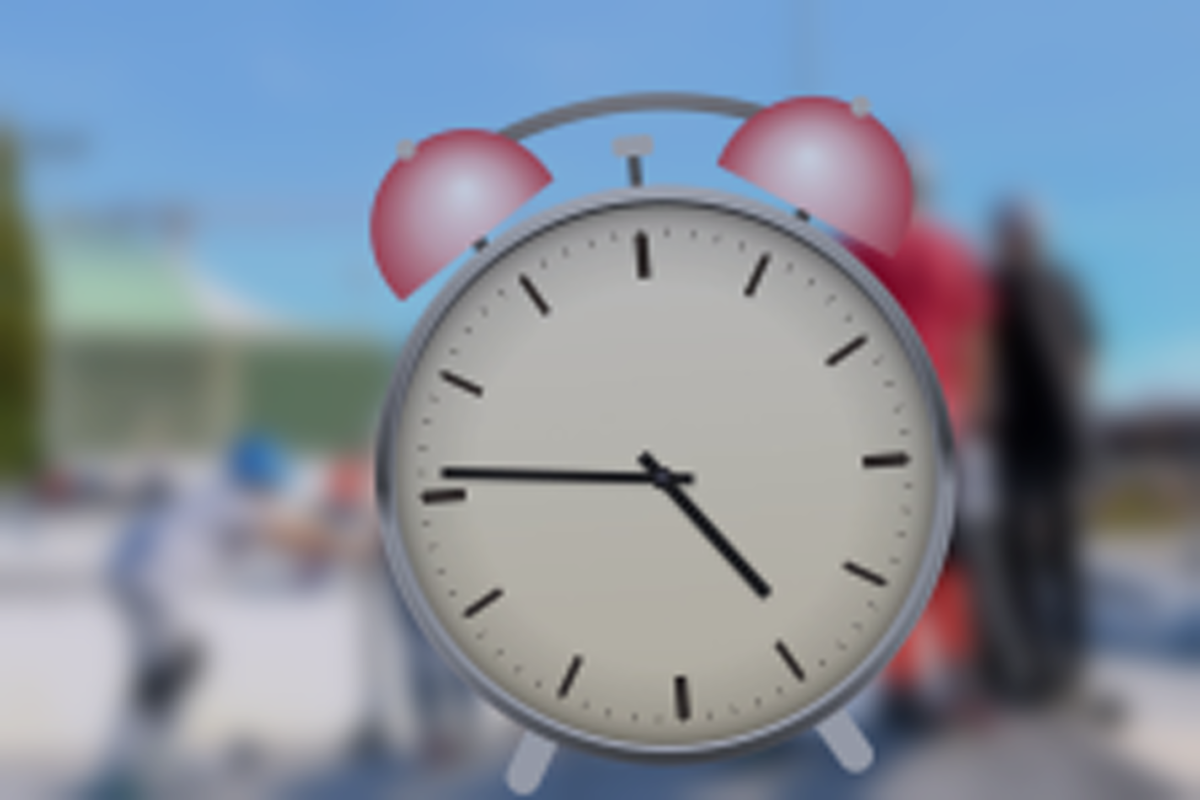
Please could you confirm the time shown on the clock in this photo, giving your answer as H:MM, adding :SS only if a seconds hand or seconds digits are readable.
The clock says 4:46
